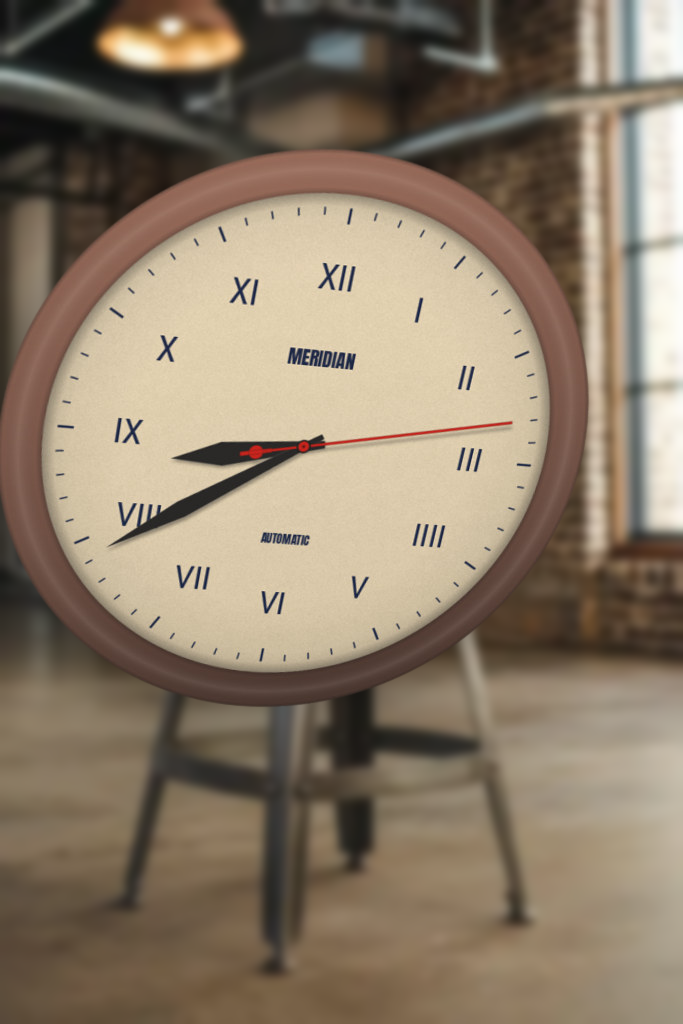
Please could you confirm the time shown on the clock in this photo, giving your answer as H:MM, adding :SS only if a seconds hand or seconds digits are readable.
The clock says 8:39:13
